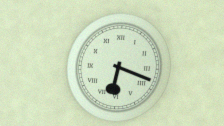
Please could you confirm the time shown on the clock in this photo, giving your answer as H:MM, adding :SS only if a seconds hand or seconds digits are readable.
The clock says 6:18
